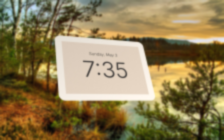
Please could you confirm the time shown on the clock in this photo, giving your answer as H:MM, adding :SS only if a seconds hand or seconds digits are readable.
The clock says 7:35
